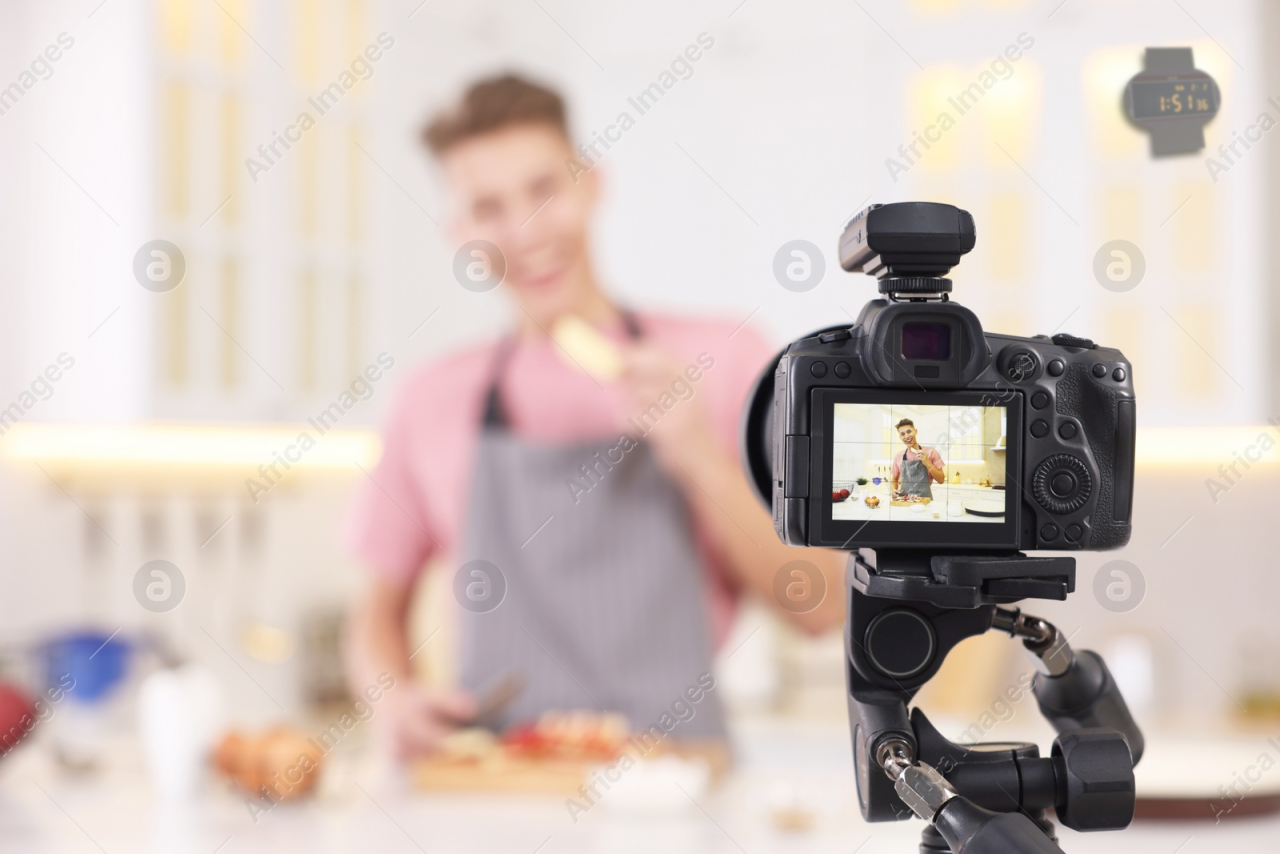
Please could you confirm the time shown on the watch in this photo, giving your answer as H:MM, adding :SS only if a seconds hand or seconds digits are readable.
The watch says 1:51
